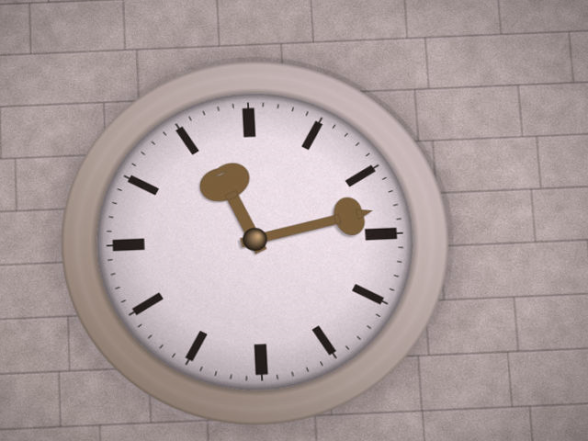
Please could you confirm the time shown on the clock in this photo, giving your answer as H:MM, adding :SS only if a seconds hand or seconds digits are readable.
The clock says 11:13
